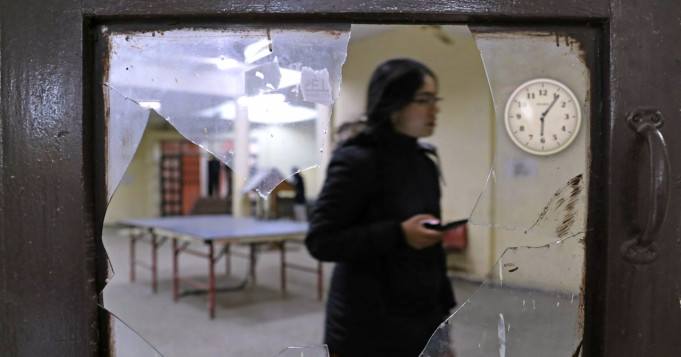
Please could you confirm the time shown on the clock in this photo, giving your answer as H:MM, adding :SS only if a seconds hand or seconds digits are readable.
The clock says 6:06
